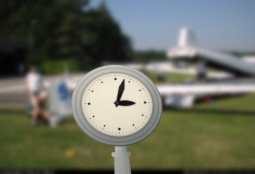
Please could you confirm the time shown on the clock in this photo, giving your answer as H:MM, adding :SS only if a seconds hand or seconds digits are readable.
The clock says 3:03
